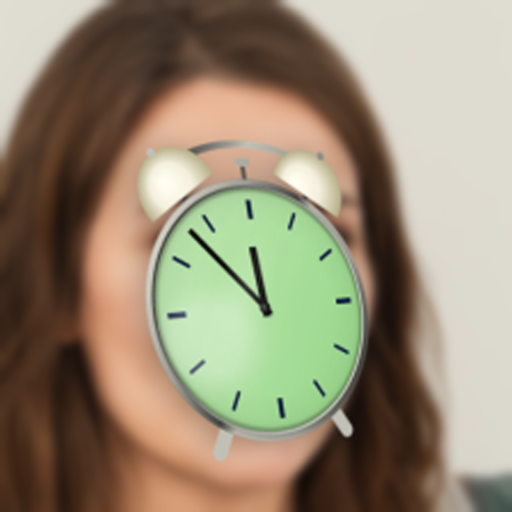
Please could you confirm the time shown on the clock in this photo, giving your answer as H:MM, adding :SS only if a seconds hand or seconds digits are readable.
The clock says 11:53
